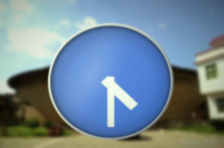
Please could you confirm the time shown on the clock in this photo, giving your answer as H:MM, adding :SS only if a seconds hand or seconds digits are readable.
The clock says 4:30
